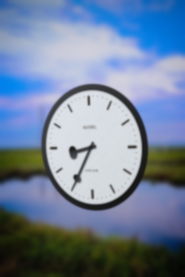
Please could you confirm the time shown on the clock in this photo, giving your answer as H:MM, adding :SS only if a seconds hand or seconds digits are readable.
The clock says 8:35
